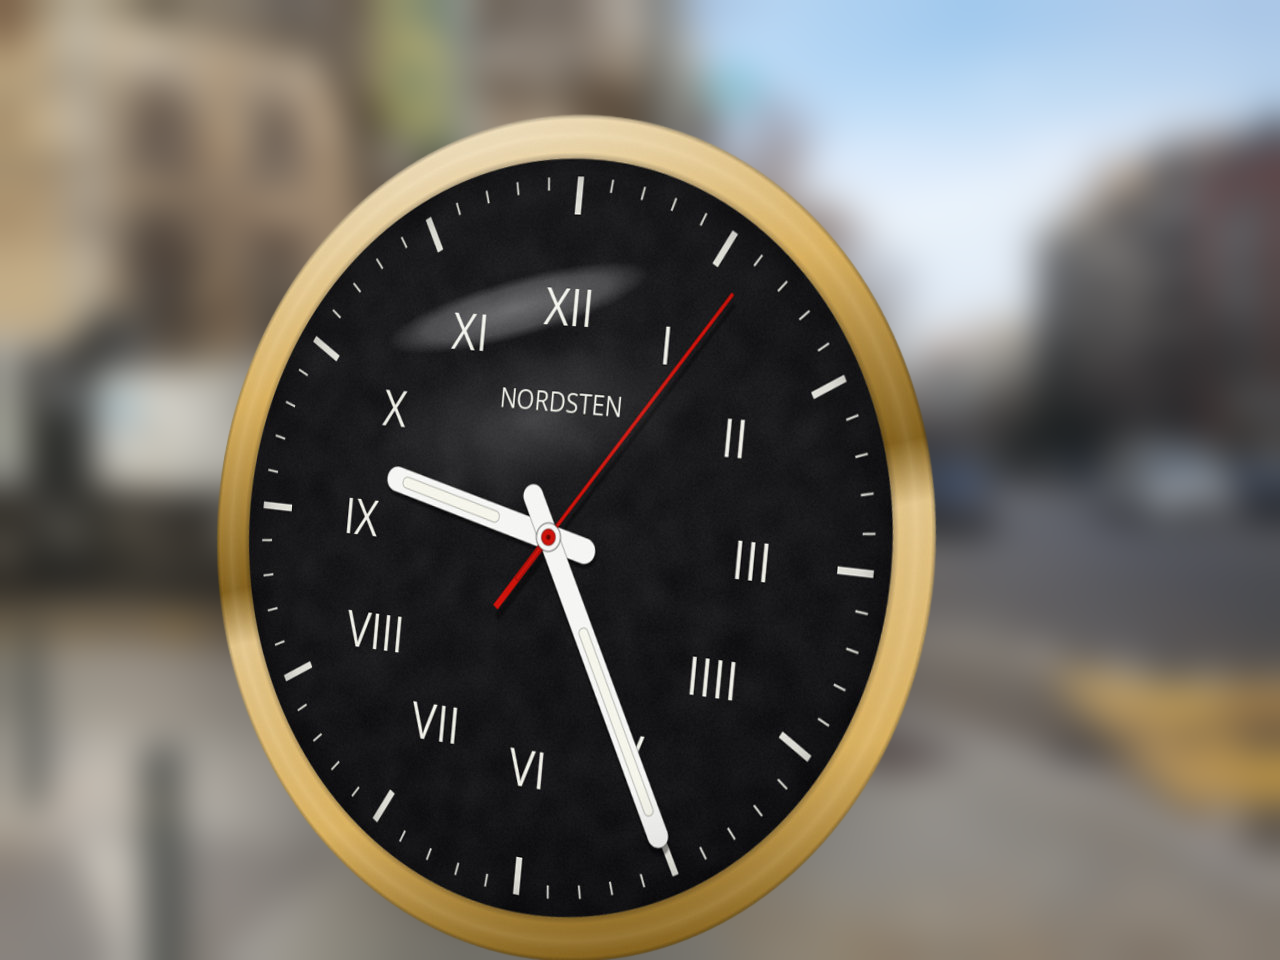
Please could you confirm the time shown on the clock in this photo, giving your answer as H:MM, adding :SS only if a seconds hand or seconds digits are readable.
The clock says 9:25:06
